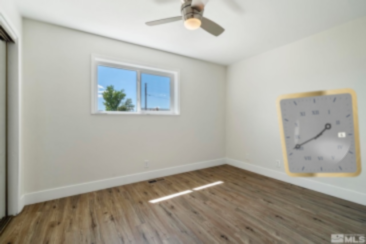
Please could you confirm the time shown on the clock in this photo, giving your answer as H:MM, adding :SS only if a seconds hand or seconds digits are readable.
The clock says 1:41
